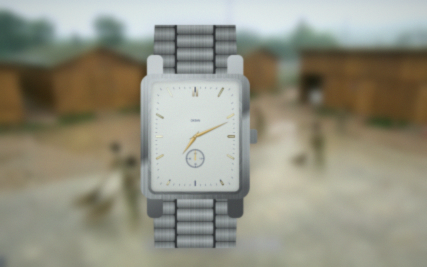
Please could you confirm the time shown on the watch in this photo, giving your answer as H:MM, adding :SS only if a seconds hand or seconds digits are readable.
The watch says 7:11
